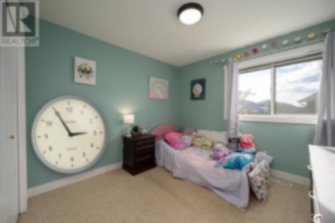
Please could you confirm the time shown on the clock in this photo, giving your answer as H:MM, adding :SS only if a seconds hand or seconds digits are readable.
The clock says 2:55
